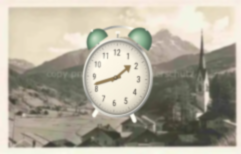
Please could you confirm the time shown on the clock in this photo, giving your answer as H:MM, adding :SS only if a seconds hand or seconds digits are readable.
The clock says 1:42
